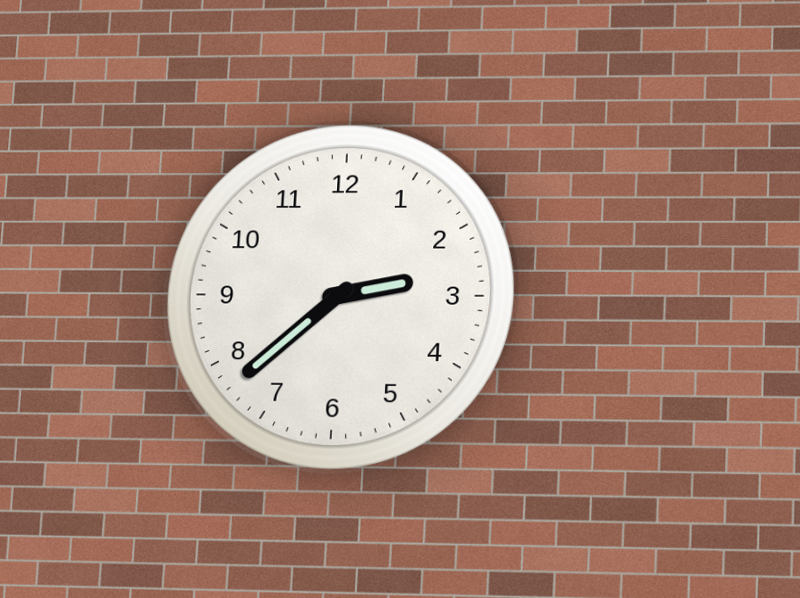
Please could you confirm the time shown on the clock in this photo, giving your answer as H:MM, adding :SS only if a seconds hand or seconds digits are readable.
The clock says 2:38
